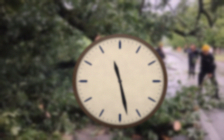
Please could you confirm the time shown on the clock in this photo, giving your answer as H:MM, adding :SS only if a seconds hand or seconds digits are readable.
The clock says 11:28
